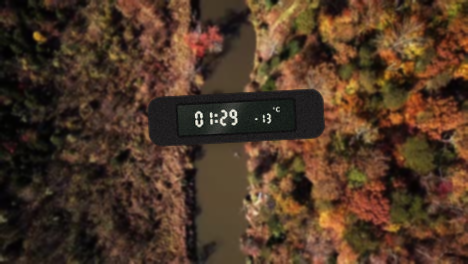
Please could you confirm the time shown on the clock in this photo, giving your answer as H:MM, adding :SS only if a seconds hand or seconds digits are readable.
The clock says 1:29
